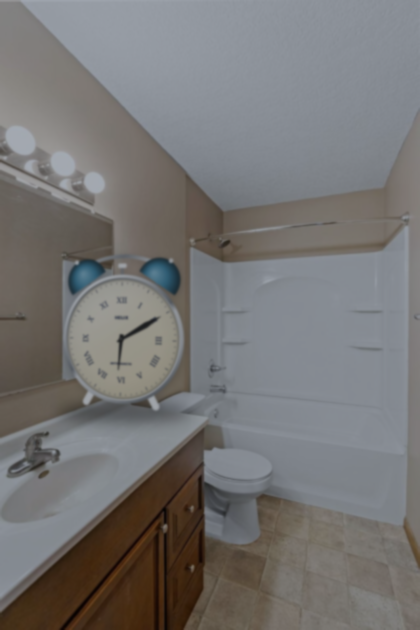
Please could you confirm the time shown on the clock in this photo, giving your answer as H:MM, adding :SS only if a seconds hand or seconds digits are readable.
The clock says 6:10
